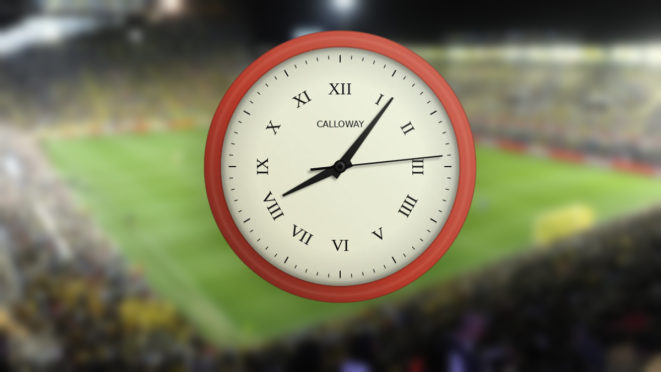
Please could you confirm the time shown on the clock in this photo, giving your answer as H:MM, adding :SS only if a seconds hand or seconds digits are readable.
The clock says 8:06:14
